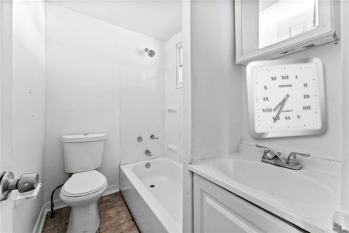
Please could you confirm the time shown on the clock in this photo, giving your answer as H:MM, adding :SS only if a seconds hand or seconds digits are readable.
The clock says 7:35
